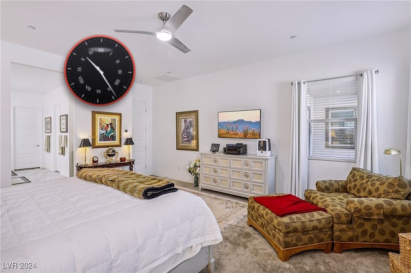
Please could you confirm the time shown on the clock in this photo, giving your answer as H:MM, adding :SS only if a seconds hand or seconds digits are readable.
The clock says 10:24
